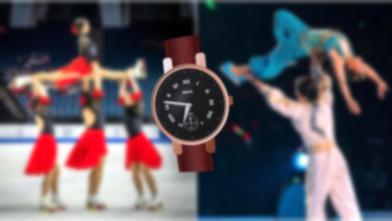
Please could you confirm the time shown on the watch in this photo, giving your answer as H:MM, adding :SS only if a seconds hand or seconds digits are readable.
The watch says 6:47
